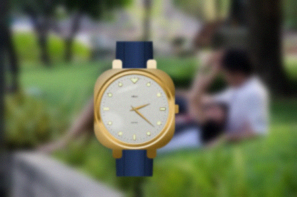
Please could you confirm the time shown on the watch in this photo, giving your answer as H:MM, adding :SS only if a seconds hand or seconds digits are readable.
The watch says 2:22
